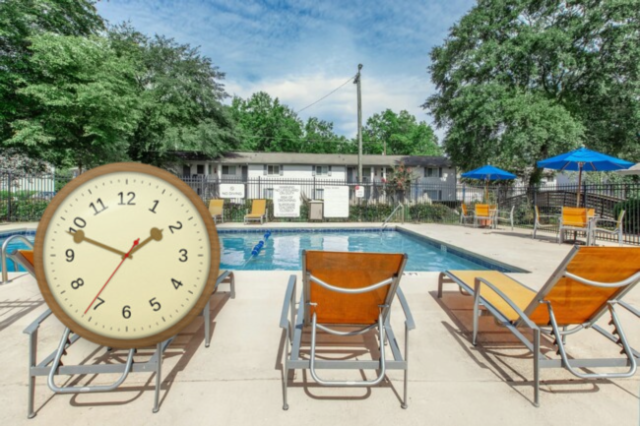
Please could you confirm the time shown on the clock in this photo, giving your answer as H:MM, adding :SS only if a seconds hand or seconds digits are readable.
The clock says 1:48:36
